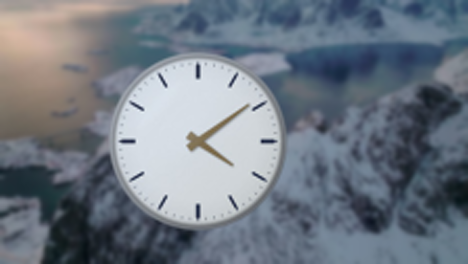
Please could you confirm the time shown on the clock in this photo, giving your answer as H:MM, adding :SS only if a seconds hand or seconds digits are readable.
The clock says 4:09
